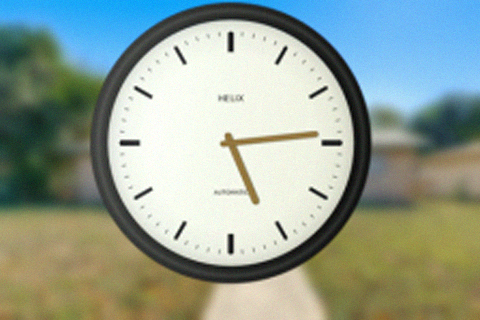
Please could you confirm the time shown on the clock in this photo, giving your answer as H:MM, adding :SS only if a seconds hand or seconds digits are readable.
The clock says 5:14
